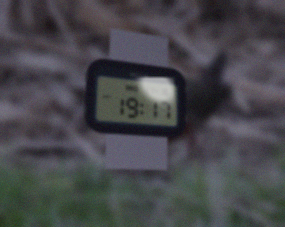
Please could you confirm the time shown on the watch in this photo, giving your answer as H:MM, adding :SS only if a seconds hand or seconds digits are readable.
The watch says 19:17
